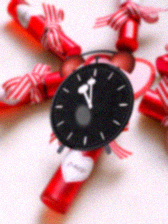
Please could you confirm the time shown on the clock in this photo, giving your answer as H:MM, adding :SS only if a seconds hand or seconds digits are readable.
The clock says 10:59
